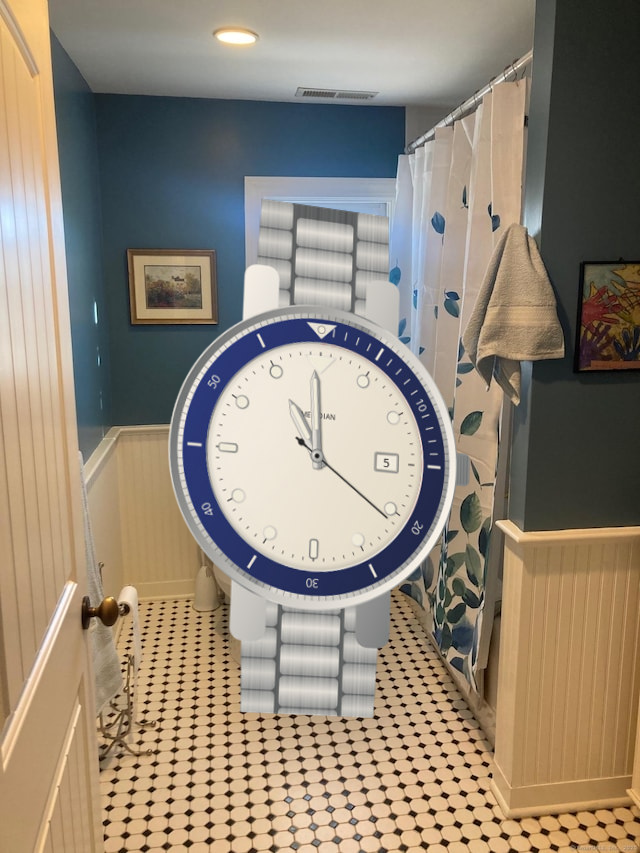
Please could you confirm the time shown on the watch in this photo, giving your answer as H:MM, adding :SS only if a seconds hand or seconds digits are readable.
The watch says 10:59:21
